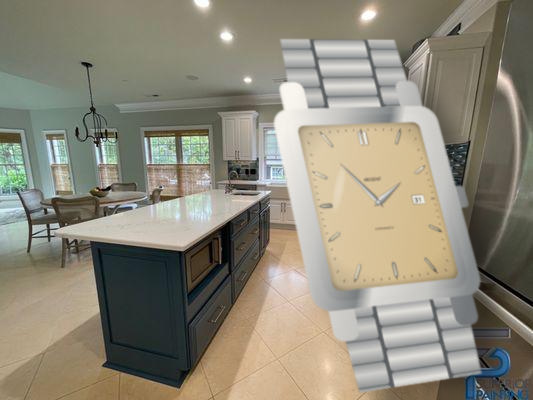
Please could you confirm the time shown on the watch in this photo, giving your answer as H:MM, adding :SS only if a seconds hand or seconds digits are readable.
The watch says 1:54
